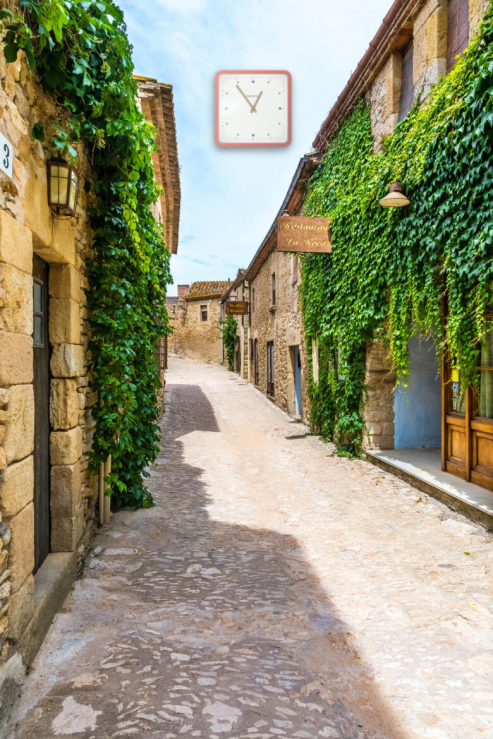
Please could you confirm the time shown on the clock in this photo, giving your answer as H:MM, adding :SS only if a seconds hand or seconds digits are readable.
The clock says 12:54
